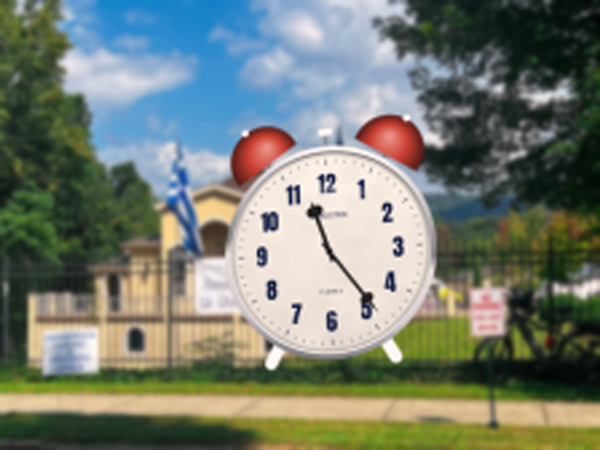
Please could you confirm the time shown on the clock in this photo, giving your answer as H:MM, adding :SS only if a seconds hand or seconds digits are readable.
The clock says 11:24
